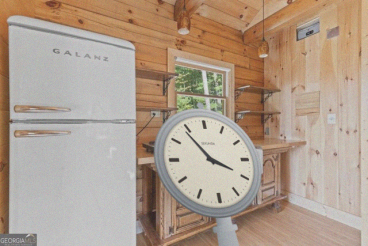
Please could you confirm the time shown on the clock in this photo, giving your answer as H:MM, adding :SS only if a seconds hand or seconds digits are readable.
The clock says 3:54
